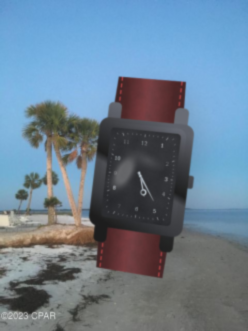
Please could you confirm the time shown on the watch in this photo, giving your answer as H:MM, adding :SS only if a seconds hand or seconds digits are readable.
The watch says 5:24
